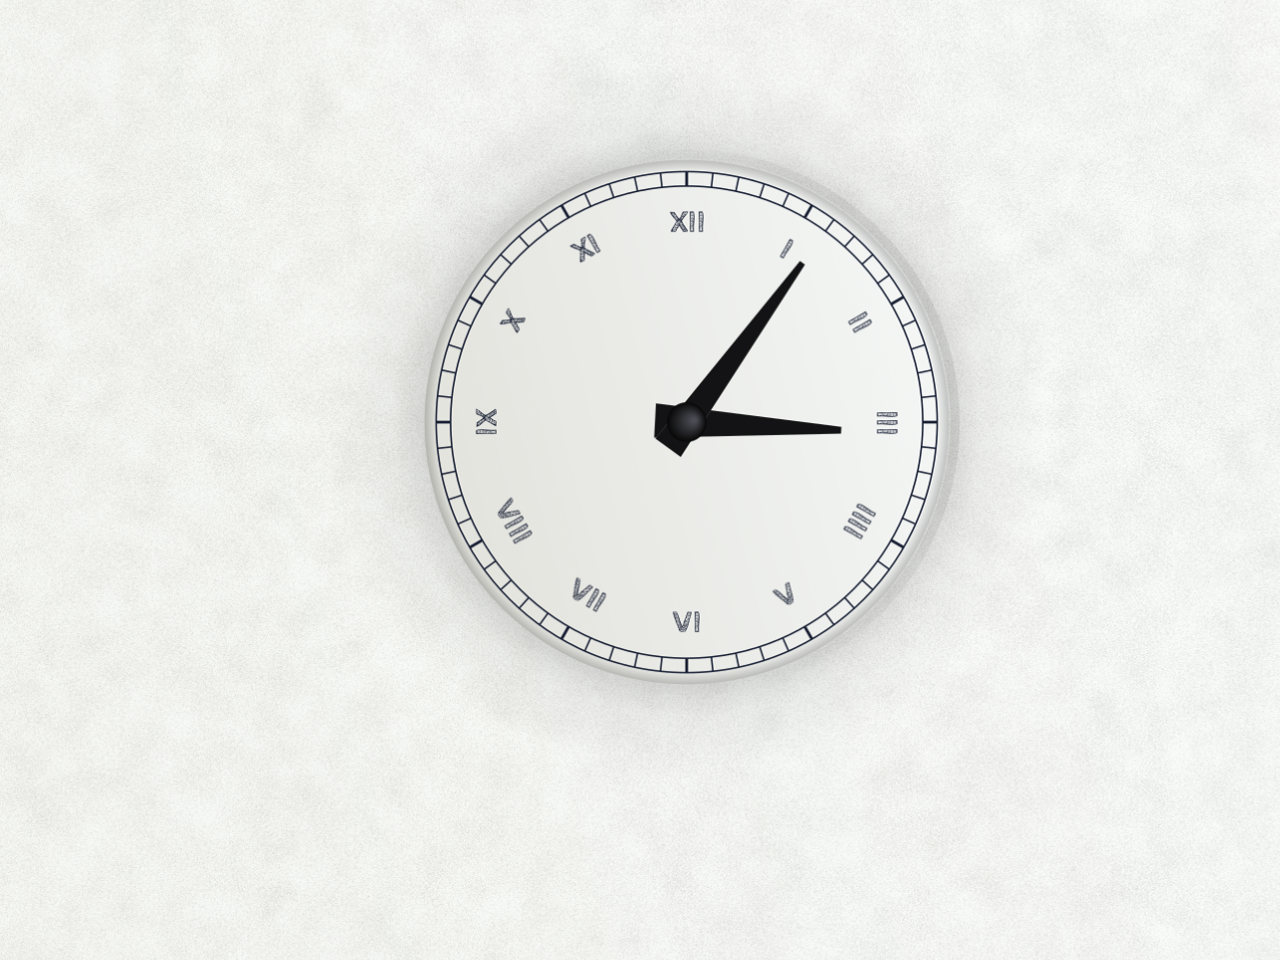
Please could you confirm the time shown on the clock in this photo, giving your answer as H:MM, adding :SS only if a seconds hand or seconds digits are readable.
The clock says 3:06
